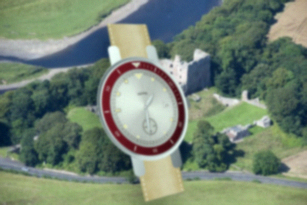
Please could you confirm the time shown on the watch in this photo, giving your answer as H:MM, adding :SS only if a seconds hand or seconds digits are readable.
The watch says 1:31
